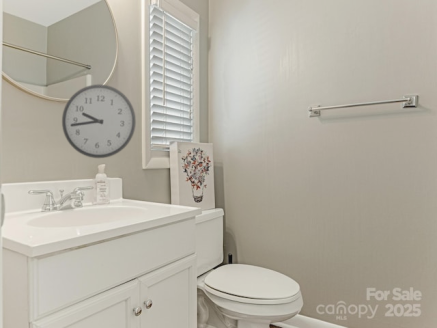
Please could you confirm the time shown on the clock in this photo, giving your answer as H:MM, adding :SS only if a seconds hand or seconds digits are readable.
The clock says 9:43
